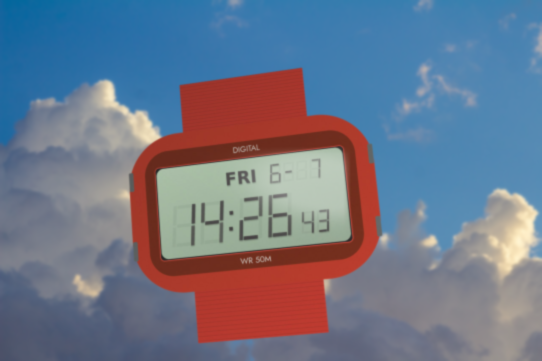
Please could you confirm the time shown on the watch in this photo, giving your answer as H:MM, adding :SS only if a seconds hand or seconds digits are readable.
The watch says 14:26:43
